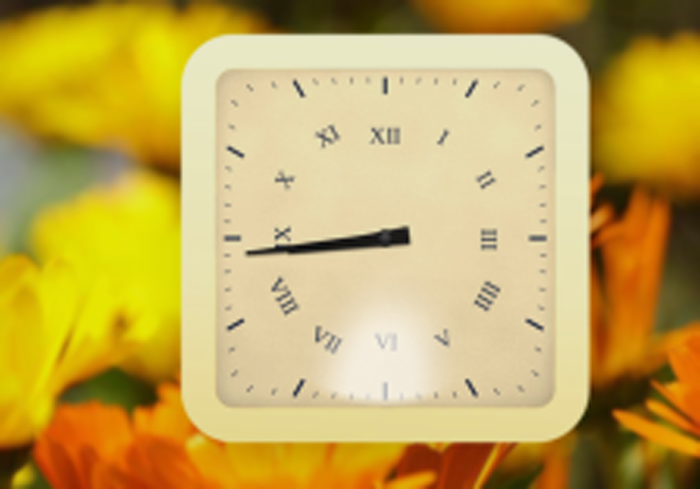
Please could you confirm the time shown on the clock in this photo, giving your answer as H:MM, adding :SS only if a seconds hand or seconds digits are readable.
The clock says 8:44
